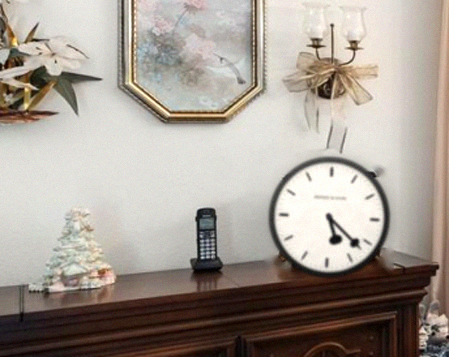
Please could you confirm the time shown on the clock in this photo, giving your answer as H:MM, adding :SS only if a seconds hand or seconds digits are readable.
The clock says 5:22
